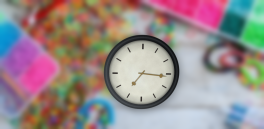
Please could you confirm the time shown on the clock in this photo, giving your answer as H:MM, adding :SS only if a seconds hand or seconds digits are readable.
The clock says 7:16
